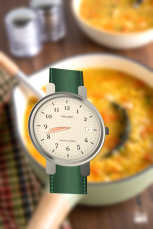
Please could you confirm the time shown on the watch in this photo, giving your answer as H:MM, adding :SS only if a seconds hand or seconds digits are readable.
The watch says 8:42
